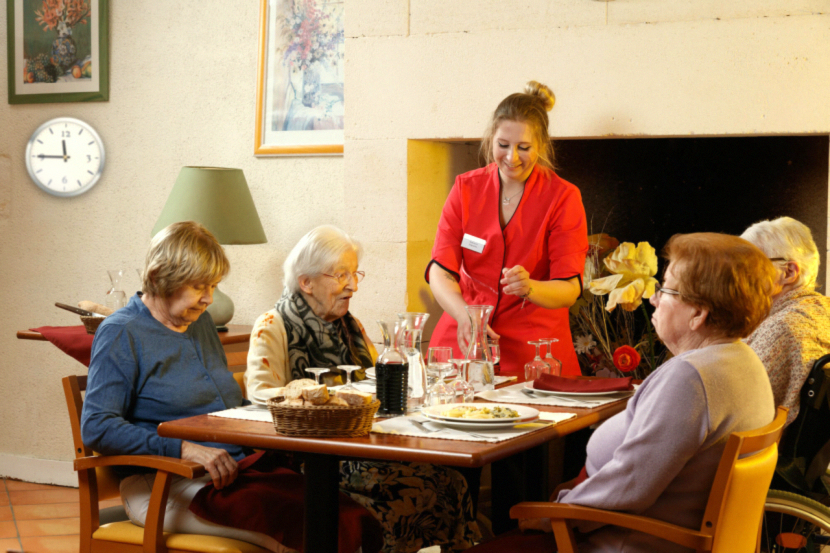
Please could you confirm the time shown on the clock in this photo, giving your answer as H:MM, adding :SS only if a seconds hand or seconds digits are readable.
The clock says 11:45
